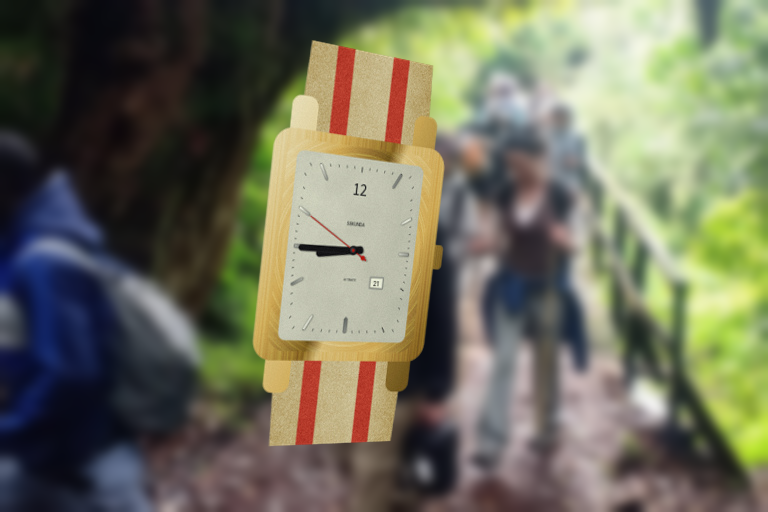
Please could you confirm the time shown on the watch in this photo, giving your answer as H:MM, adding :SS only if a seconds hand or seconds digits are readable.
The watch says 8:44:50
